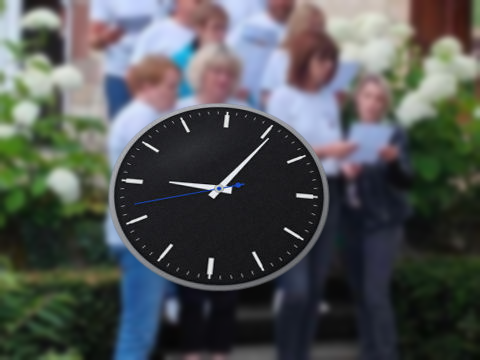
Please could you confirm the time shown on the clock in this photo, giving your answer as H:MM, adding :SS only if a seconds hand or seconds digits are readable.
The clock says 9:05:42
